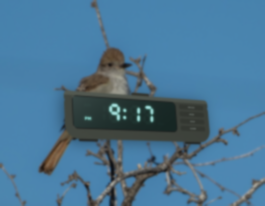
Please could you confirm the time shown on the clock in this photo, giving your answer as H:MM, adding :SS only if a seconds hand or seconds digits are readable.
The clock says 9:17
